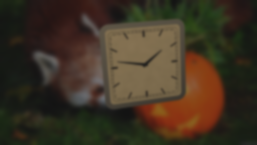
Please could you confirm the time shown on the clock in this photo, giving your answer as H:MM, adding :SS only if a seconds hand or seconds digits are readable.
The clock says 1:47
